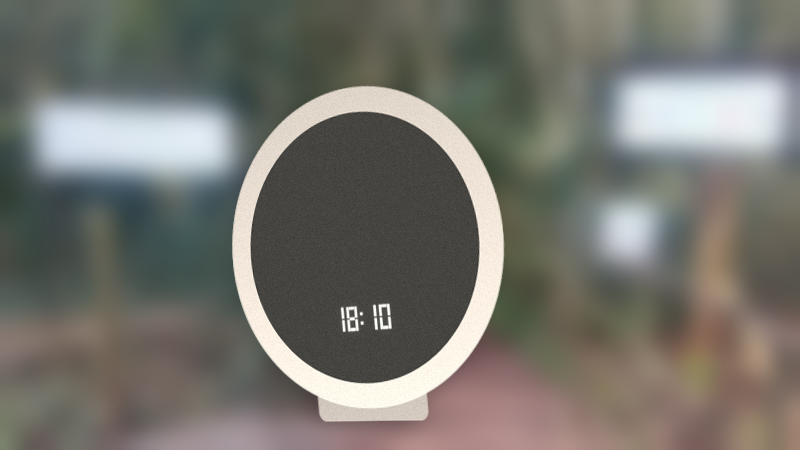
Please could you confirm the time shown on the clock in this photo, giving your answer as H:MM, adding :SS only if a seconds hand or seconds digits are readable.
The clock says 18:10
